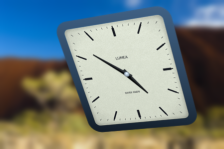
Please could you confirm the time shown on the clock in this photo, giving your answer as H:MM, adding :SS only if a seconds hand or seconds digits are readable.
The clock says 4:52
